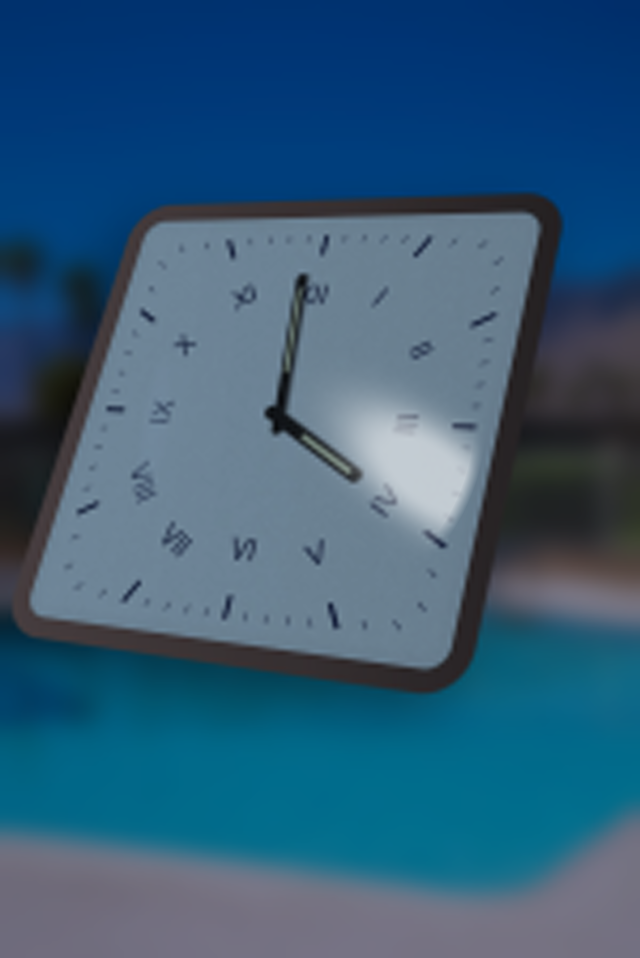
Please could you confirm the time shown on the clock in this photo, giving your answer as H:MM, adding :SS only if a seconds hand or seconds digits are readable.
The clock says 3:59
